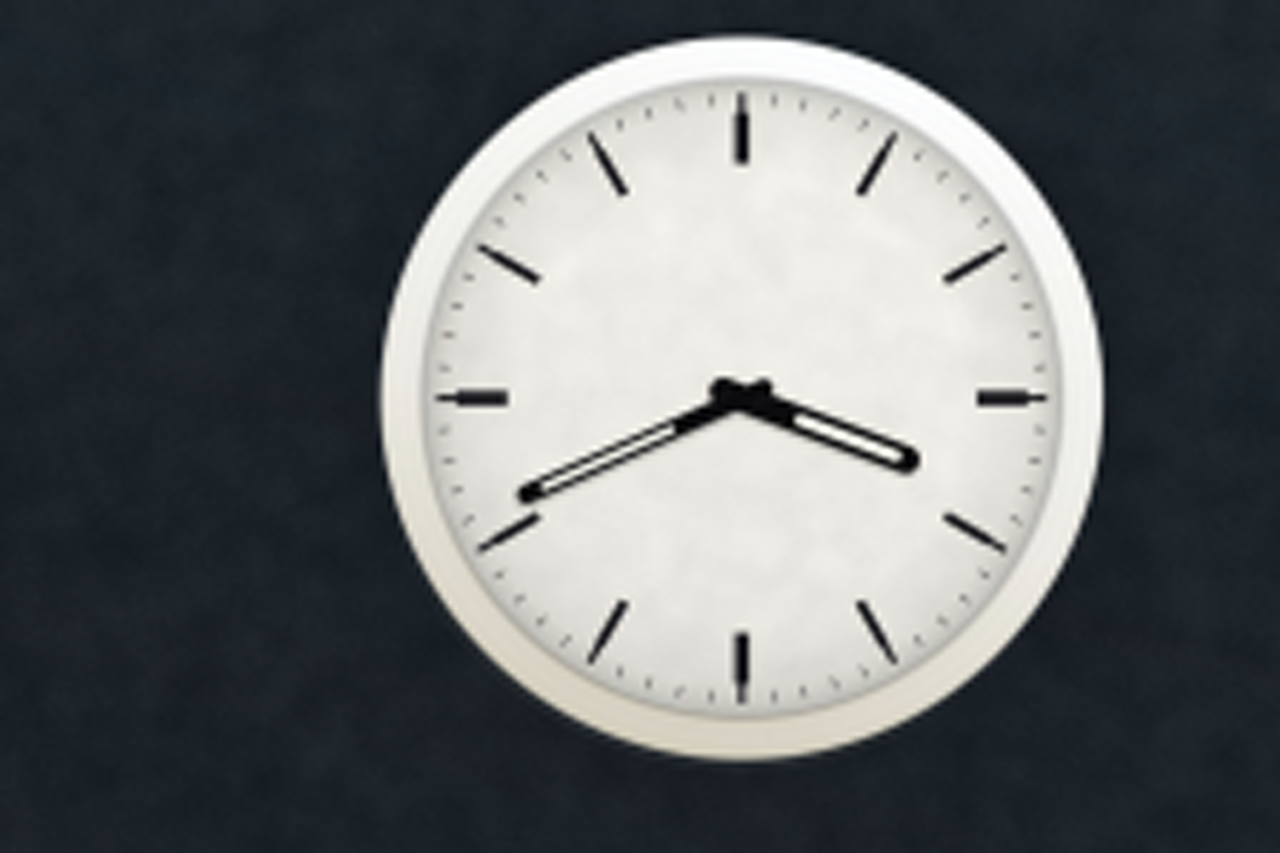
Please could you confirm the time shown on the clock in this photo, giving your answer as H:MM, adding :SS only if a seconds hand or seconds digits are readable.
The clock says 3:41
